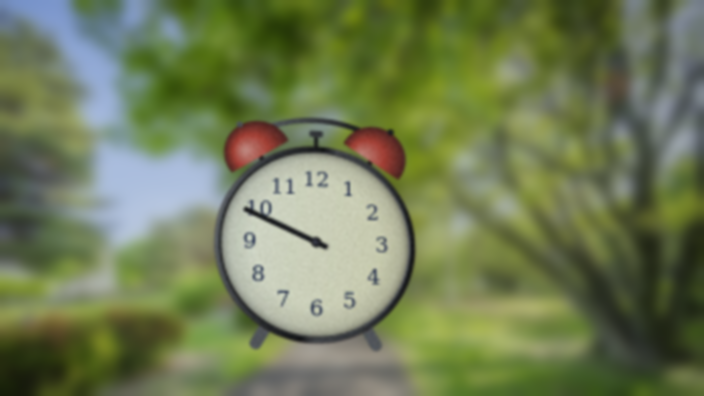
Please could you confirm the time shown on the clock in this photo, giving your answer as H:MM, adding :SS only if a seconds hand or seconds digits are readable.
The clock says 9:49
